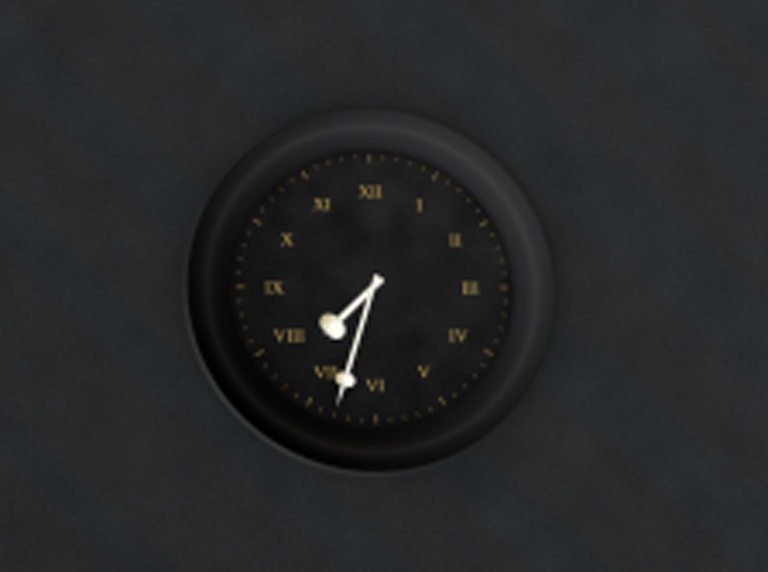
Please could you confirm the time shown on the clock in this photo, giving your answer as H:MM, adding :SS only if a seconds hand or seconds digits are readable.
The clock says 7:33
